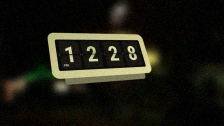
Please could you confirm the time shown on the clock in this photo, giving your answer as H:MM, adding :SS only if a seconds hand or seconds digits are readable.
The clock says 12:28
